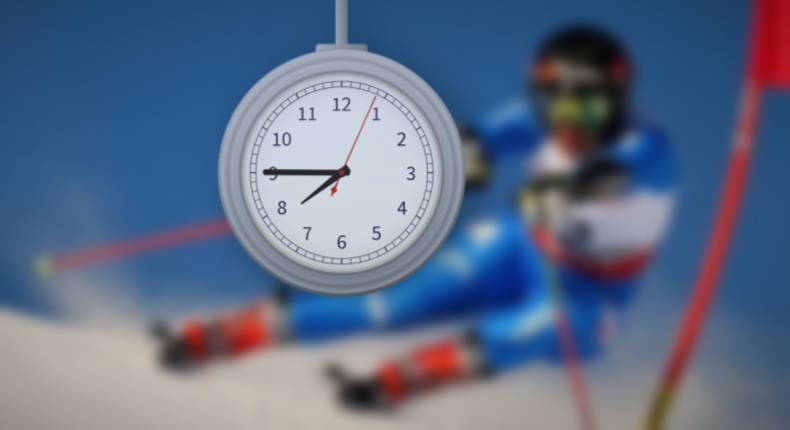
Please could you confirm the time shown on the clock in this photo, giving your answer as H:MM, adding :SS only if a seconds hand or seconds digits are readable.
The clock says 7:45:04
